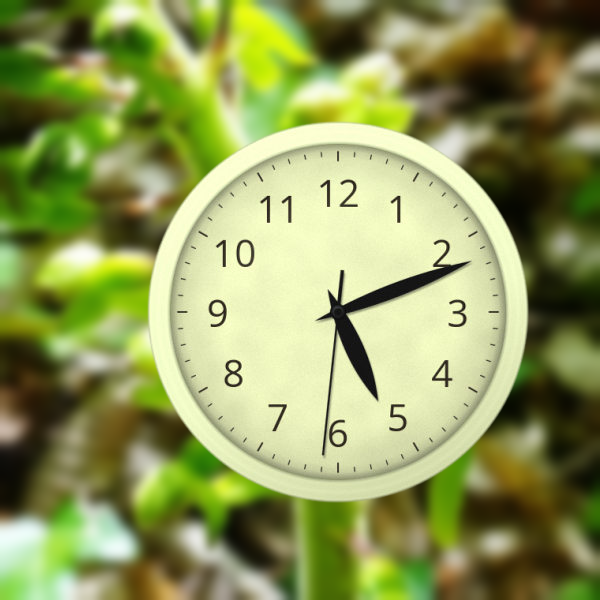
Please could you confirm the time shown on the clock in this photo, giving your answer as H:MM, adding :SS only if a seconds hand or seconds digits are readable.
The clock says 5:11:31
